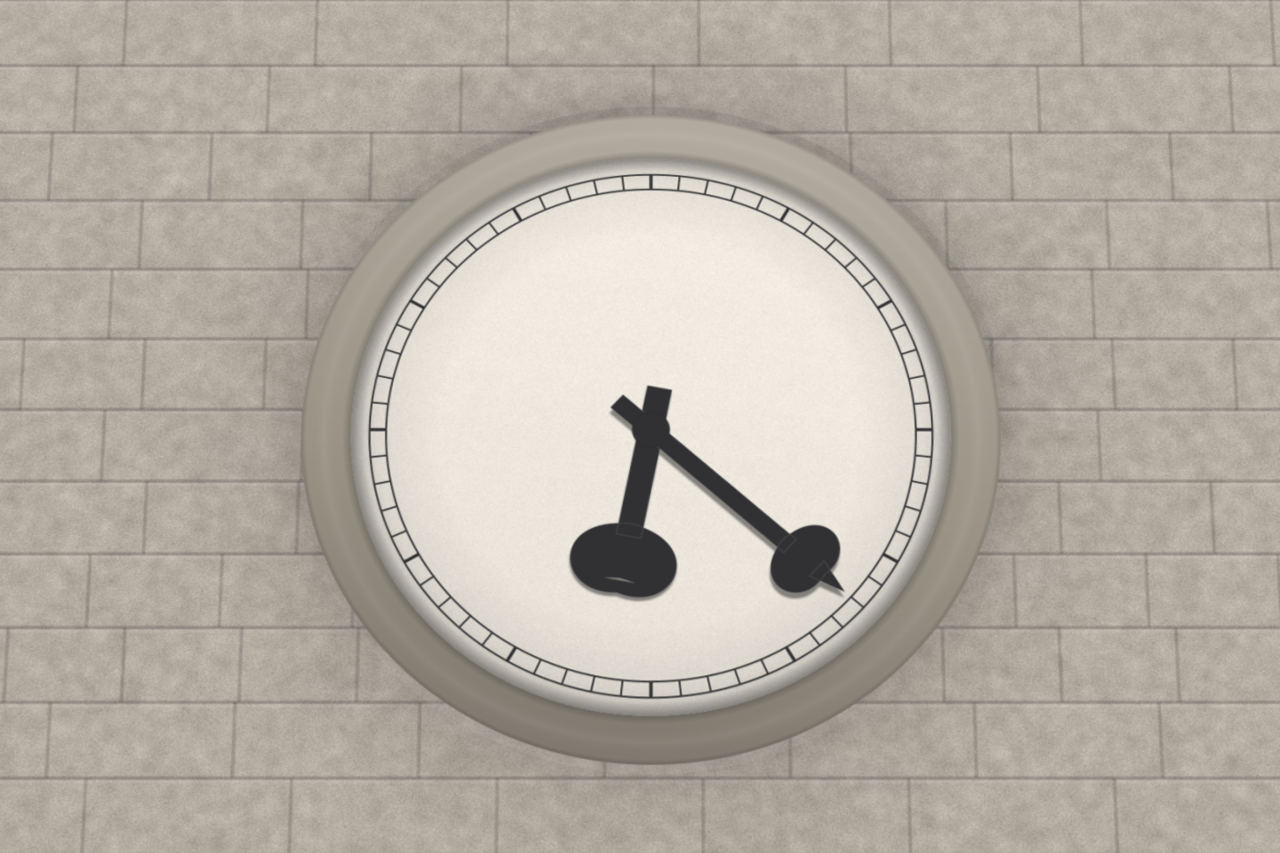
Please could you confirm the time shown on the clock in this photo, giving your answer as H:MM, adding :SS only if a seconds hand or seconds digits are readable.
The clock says 6:22
